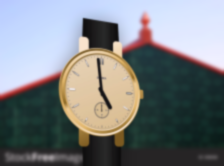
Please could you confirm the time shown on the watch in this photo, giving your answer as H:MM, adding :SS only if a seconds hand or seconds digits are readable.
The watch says 4:59
